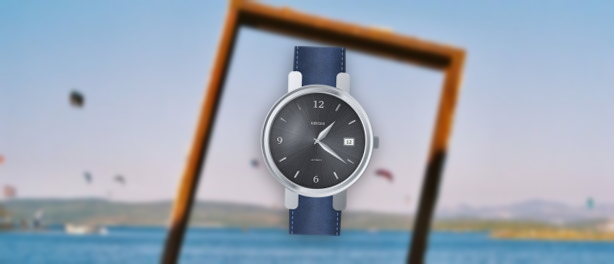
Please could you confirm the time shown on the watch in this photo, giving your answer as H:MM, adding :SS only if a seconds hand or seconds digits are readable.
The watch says 1:21
